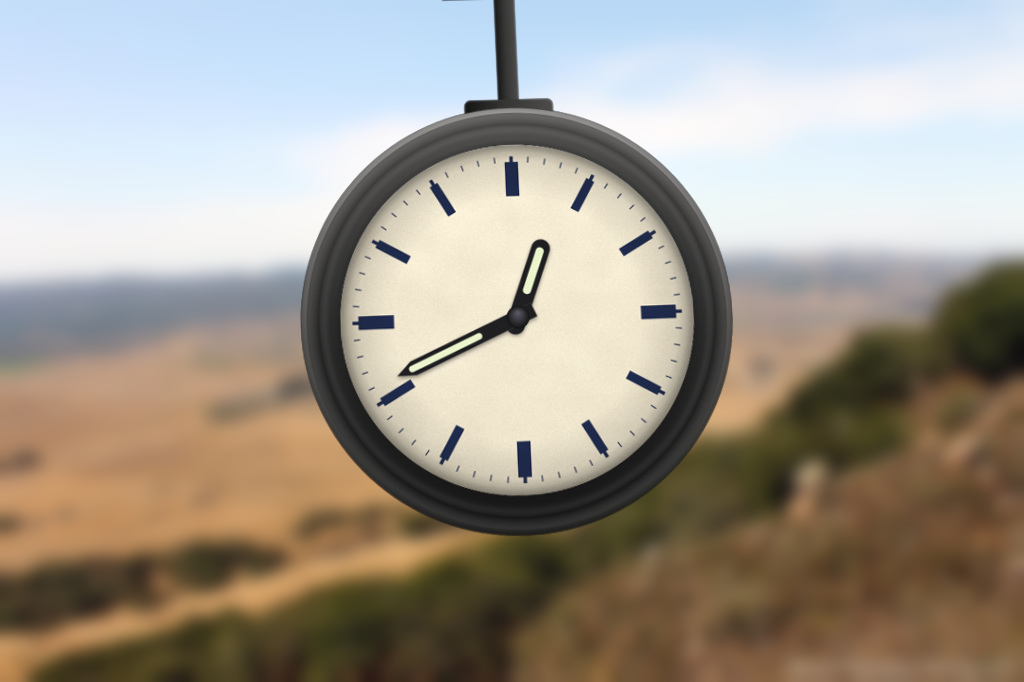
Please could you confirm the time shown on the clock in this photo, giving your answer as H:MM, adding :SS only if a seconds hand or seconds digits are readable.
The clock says 12:41
